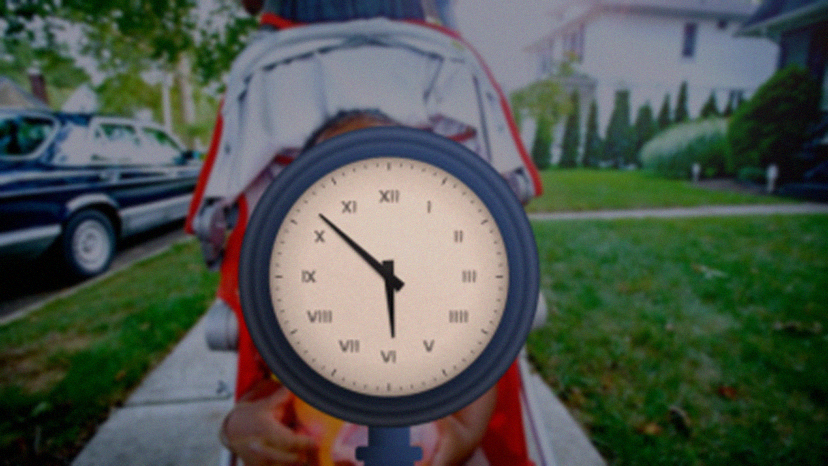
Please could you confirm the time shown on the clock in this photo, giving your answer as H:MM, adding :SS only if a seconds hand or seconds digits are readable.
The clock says 5:52
